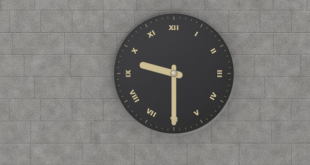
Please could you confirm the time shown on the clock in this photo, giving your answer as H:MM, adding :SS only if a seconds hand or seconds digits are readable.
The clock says 9:30
